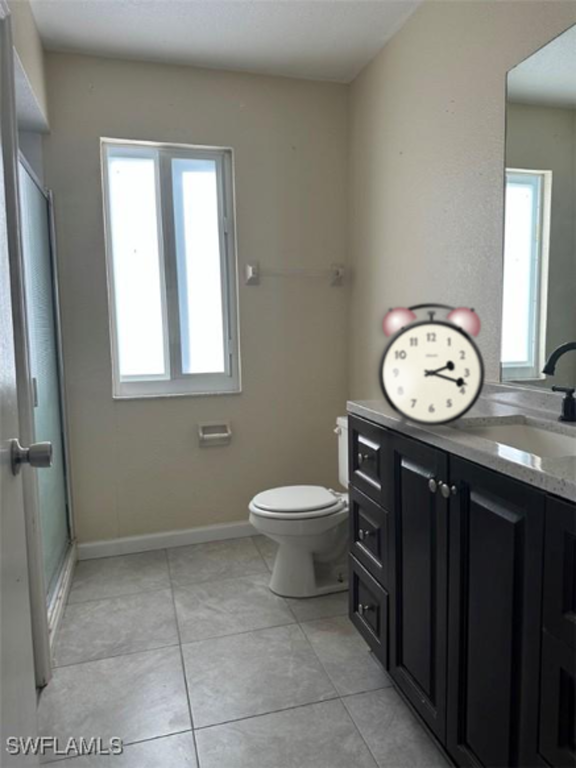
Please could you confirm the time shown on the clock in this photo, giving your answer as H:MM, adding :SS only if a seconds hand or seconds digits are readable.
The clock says 2:18
